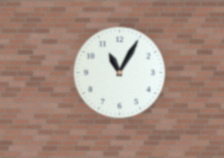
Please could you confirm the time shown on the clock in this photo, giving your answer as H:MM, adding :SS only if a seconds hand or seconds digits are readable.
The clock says 11:05
